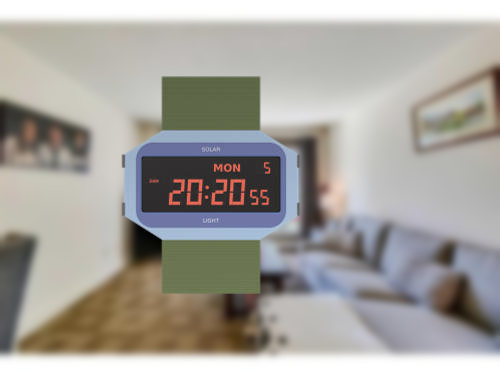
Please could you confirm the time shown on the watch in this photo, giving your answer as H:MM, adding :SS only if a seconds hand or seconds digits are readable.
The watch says 20:20:55
